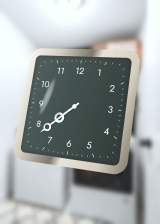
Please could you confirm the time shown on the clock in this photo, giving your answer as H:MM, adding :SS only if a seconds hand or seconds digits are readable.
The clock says 7:38
